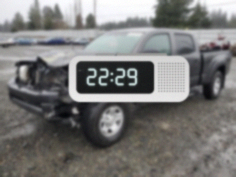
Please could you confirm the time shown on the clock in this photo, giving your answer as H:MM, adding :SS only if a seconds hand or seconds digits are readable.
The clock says 22:29
